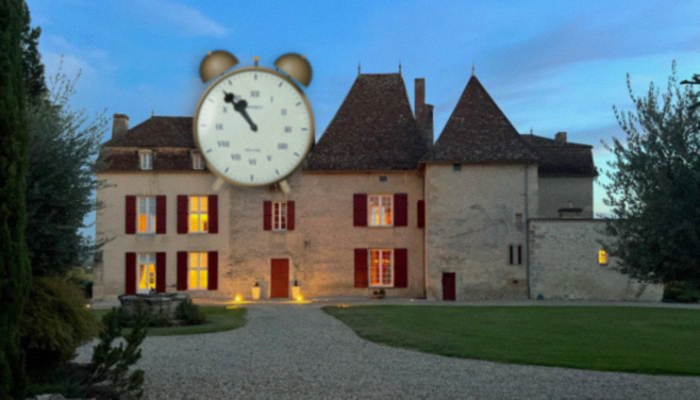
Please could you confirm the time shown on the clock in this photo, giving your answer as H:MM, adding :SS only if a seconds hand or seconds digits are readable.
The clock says 10:53
